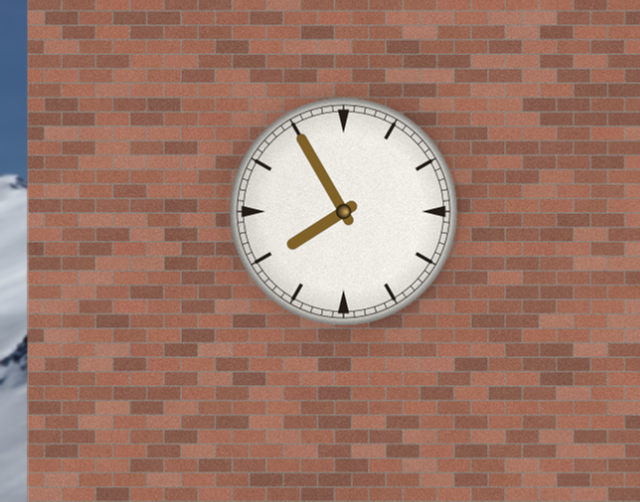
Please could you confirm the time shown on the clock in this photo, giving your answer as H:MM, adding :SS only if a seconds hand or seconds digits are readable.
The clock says 7:55
